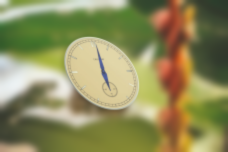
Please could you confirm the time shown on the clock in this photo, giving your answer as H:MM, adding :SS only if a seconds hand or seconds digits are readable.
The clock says 6:01
